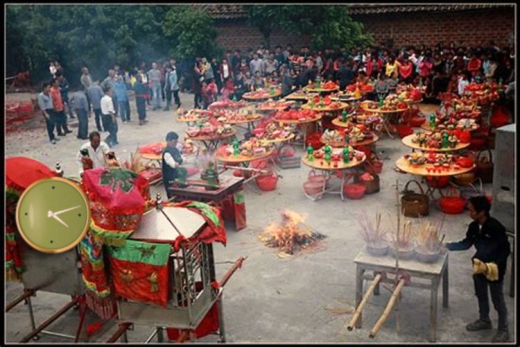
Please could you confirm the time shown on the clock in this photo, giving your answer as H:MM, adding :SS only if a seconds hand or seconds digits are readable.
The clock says 4:12
